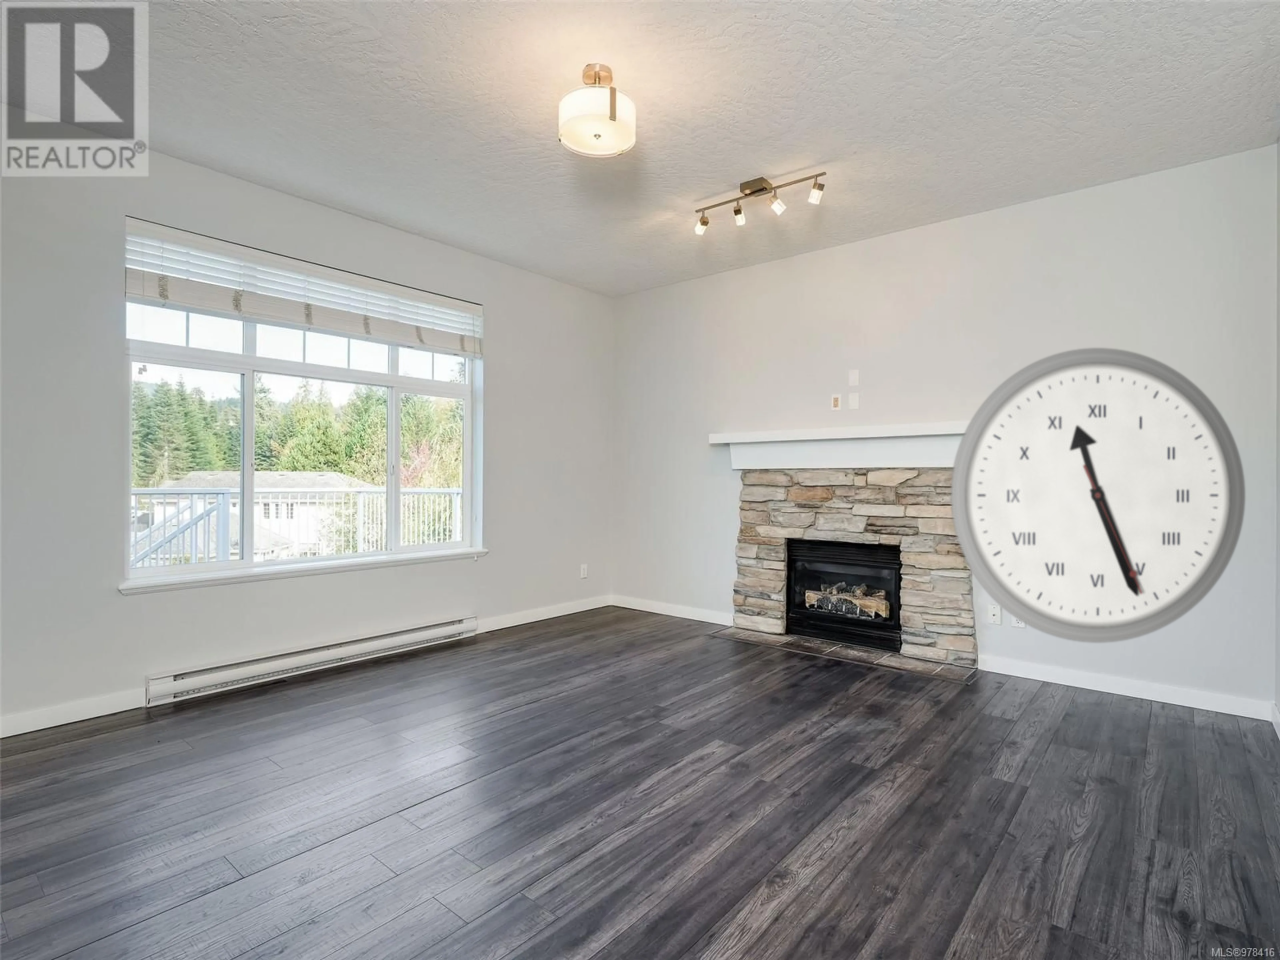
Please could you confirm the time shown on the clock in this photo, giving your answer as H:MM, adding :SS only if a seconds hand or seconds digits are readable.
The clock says 11:26:26
